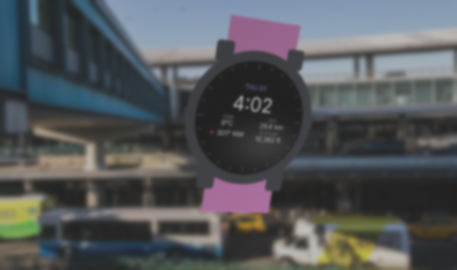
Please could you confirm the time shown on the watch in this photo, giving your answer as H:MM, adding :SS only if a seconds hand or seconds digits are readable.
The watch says 4:02
